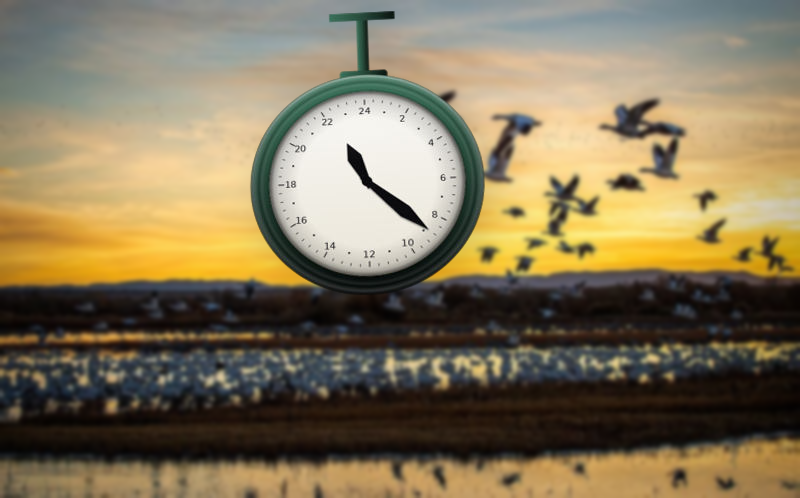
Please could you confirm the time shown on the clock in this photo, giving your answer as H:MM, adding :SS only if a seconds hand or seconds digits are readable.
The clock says 22:22
